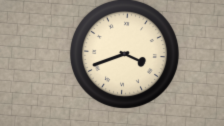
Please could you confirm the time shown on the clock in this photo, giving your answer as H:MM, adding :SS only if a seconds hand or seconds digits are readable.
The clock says 3:41
